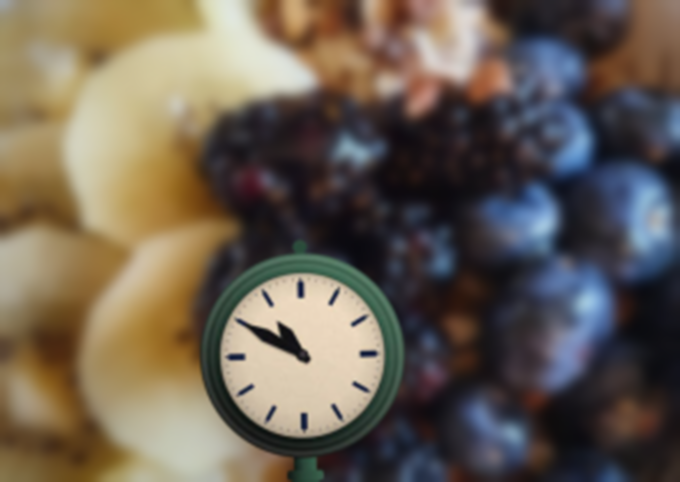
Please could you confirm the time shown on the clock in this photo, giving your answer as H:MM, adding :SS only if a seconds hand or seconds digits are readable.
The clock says 10:50
